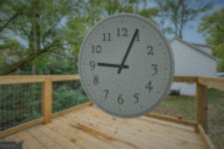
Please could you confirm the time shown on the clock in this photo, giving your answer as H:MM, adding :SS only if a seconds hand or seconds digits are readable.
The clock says 9:04
